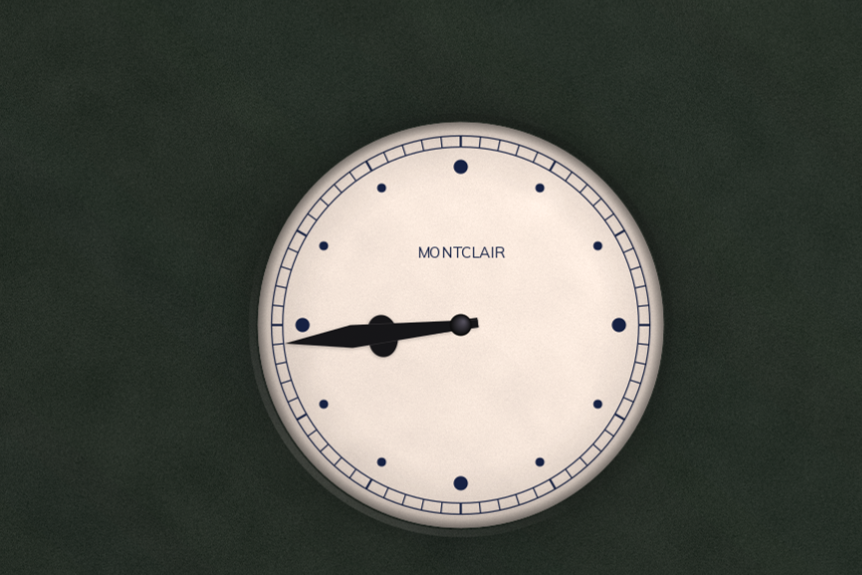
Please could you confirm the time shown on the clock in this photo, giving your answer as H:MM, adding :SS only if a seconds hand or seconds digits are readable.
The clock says 8:44
